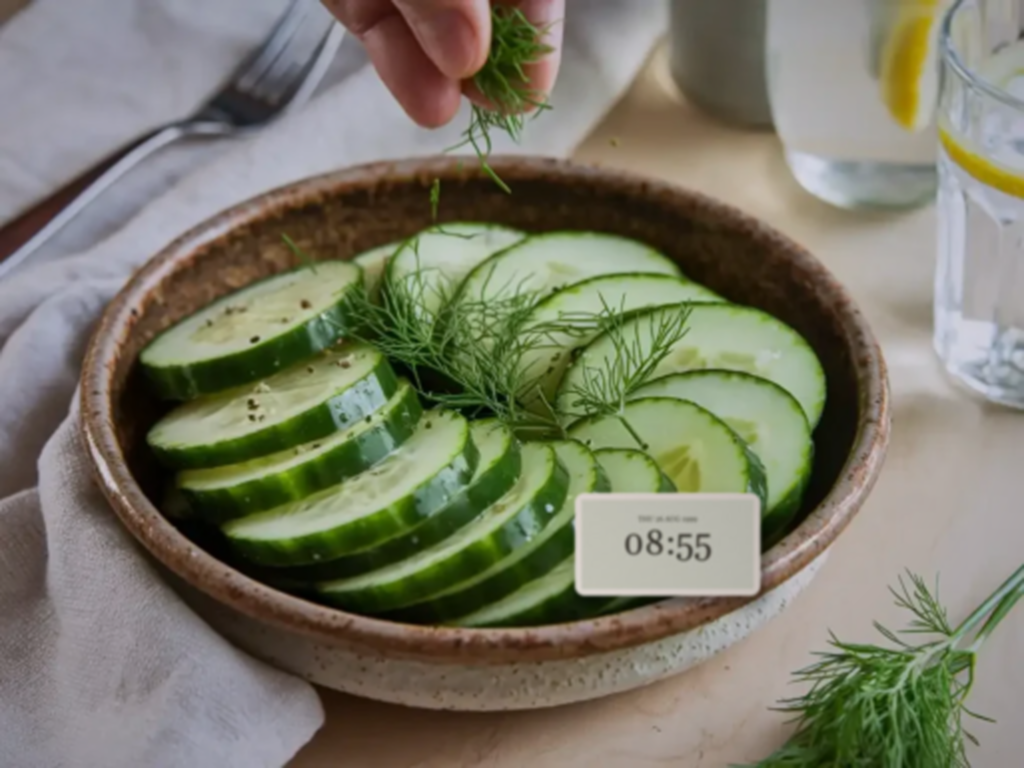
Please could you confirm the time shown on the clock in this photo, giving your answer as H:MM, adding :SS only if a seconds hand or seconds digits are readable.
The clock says 8:55
